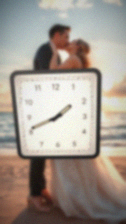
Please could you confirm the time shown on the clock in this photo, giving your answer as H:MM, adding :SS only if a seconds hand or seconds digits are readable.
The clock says 1:41
